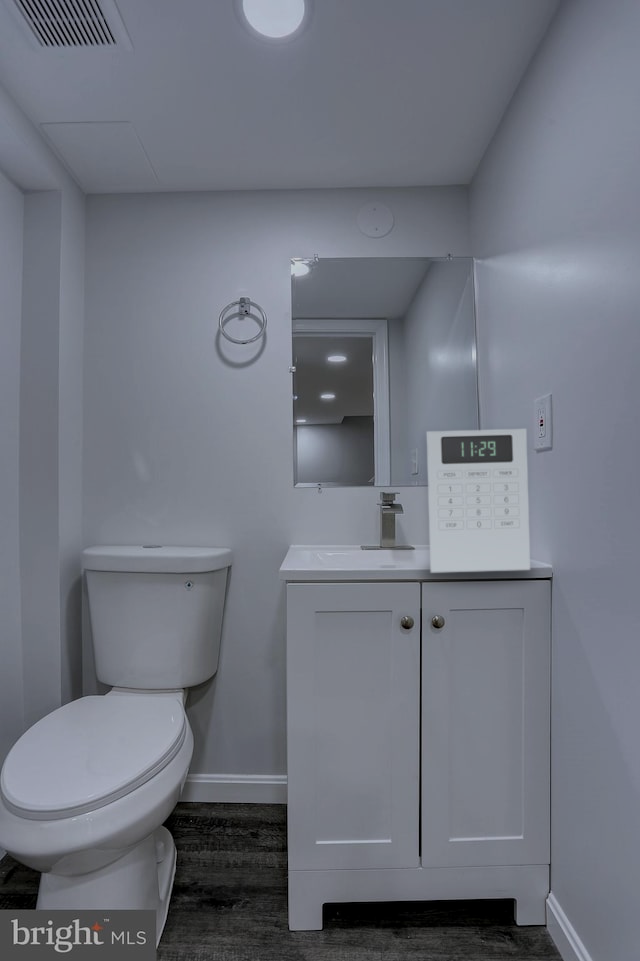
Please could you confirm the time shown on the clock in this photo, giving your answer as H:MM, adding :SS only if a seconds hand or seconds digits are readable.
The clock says 11:29
